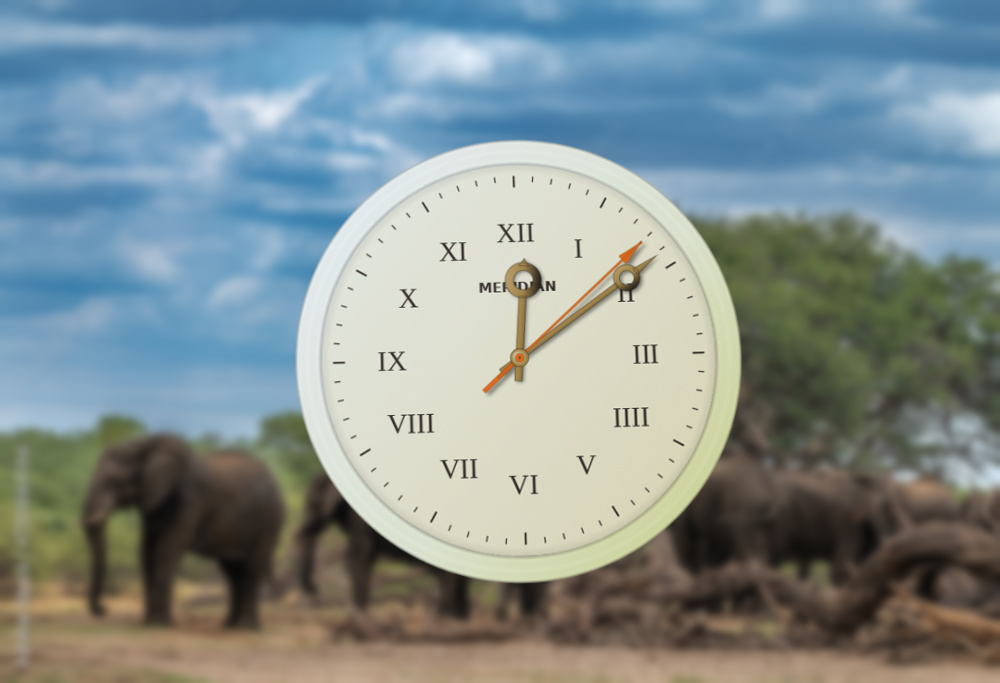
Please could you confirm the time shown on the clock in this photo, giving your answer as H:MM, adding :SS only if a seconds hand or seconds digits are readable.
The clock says 12:09:08
